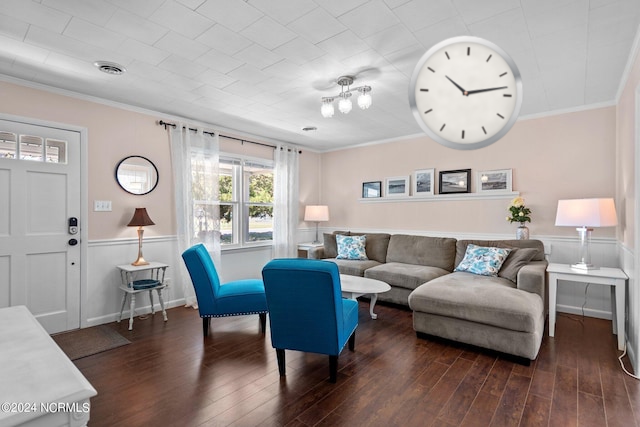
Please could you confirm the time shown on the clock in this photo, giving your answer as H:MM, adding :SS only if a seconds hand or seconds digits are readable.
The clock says 10:13
